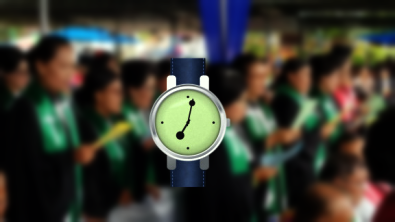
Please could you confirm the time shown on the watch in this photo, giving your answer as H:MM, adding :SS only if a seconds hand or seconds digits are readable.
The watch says 7:02
